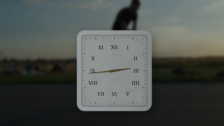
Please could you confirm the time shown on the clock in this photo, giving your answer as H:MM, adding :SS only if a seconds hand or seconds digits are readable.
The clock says 2:44
